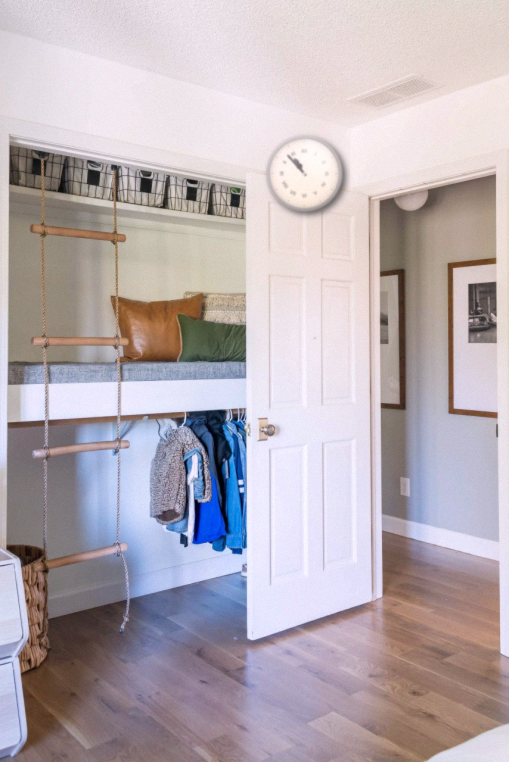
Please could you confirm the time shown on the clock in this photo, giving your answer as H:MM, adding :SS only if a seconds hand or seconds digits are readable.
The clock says 10:53
